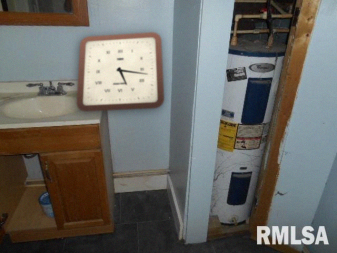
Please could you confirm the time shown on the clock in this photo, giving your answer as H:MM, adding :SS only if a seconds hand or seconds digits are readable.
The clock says 5:17
